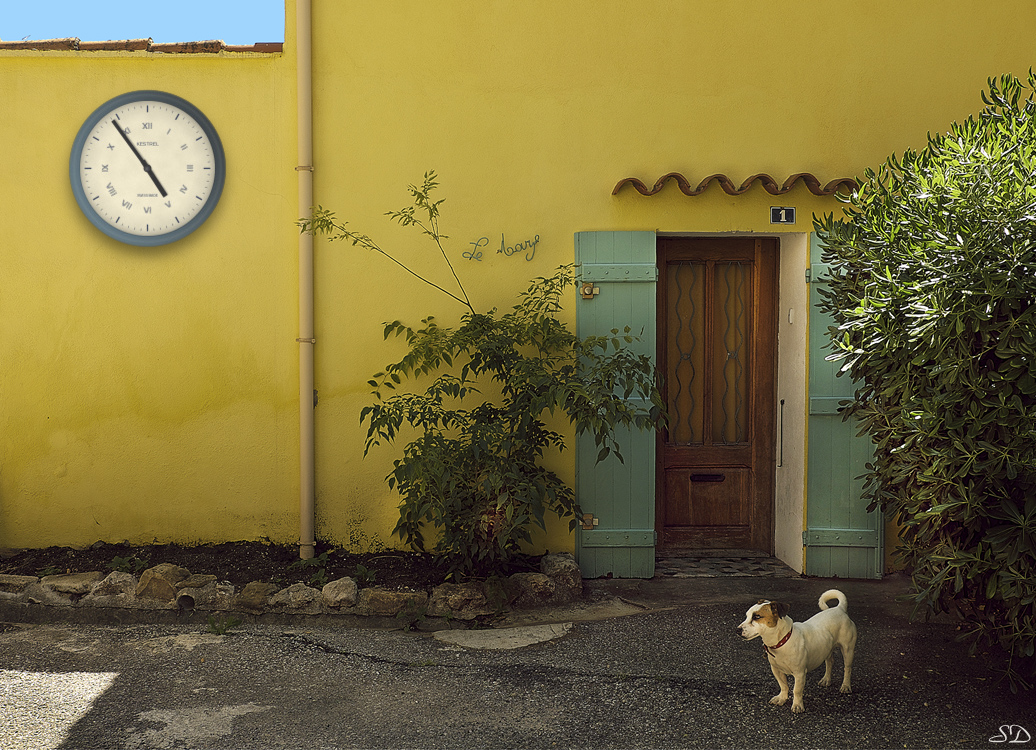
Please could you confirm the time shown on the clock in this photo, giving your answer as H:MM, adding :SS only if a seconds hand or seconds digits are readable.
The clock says 4:54
